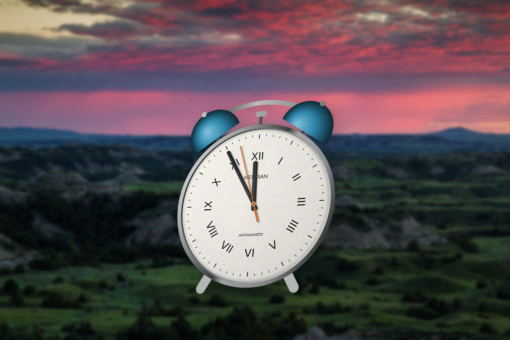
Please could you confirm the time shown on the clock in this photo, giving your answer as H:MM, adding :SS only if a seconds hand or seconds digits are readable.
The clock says 11:54:57
